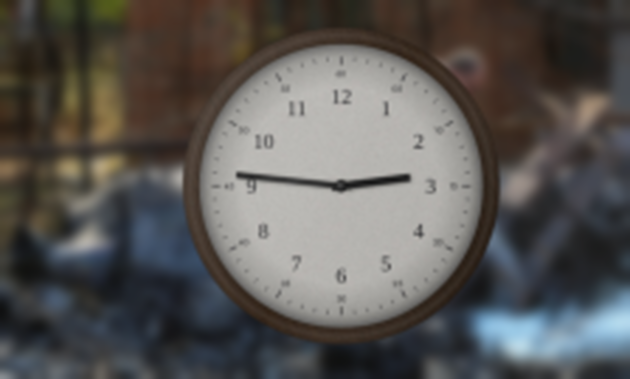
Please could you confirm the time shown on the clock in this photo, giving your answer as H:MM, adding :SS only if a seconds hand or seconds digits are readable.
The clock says 2:46
